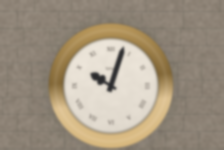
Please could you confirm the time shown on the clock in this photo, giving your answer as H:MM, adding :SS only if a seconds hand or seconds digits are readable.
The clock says 10:03
